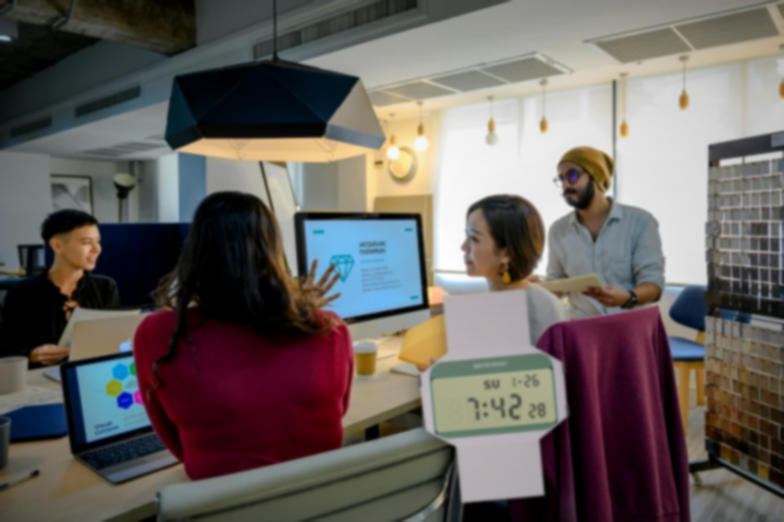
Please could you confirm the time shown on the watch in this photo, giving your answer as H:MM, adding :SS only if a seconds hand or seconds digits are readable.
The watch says 7:42
